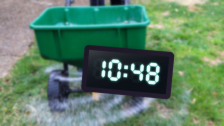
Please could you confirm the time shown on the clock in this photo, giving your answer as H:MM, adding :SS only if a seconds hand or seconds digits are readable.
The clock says 10:48
